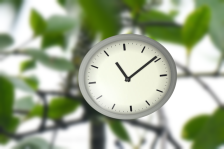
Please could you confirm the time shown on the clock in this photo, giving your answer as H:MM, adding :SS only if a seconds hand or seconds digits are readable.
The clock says 11:09
